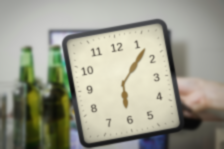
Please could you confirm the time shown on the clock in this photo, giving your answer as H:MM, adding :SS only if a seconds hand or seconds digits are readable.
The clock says 6:07
